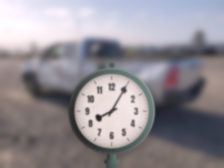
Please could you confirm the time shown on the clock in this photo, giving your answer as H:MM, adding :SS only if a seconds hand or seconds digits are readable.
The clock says 8:05
